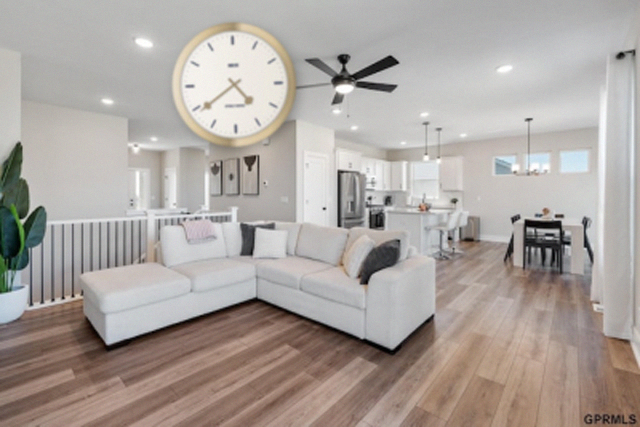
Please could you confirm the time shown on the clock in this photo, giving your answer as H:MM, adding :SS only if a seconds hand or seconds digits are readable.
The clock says 4:39
